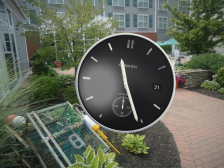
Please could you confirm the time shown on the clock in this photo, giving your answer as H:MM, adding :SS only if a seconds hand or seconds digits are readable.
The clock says 11:26
